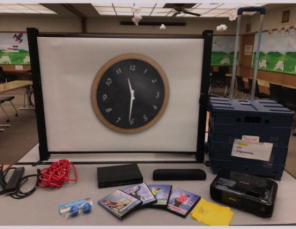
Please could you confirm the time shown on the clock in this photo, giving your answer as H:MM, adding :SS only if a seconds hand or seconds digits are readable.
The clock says 11:31
